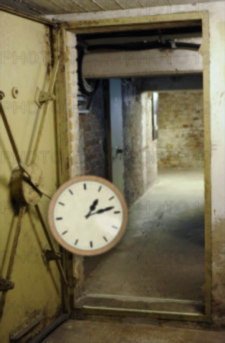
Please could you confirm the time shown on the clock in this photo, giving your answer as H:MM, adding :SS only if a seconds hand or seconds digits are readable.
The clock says 1:13
